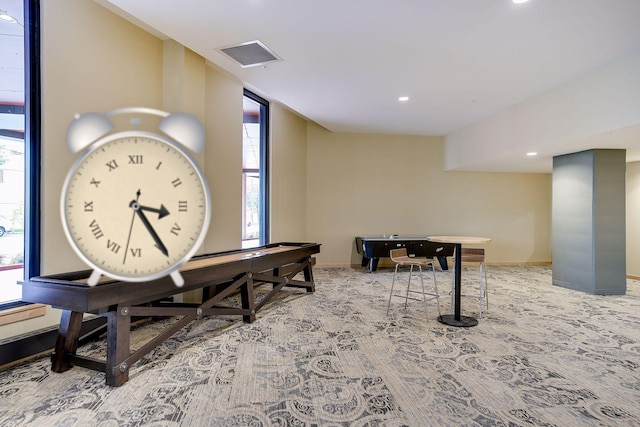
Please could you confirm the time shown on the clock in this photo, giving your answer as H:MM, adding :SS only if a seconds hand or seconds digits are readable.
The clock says 3:24:32
